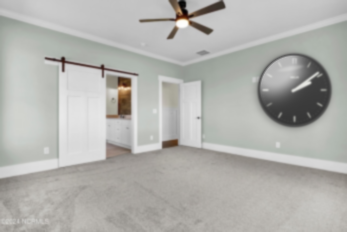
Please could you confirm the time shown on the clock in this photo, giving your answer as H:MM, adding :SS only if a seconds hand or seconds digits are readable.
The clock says 2:09
